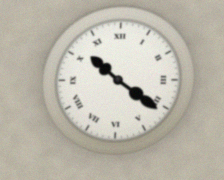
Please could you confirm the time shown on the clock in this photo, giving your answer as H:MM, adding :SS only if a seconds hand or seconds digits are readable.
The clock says 10:21
